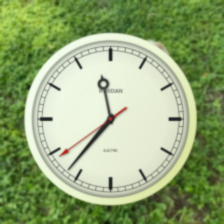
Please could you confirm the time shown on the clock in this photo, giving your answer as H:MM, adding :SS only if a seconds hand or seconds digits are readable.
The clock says 11:36:39
